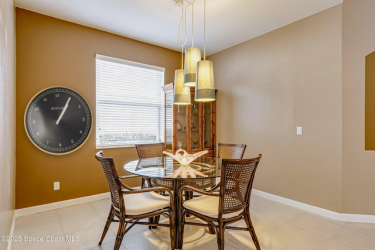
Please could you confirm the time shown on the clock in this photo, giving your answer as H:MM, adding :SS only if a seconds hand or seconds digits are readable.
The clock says 1:05
